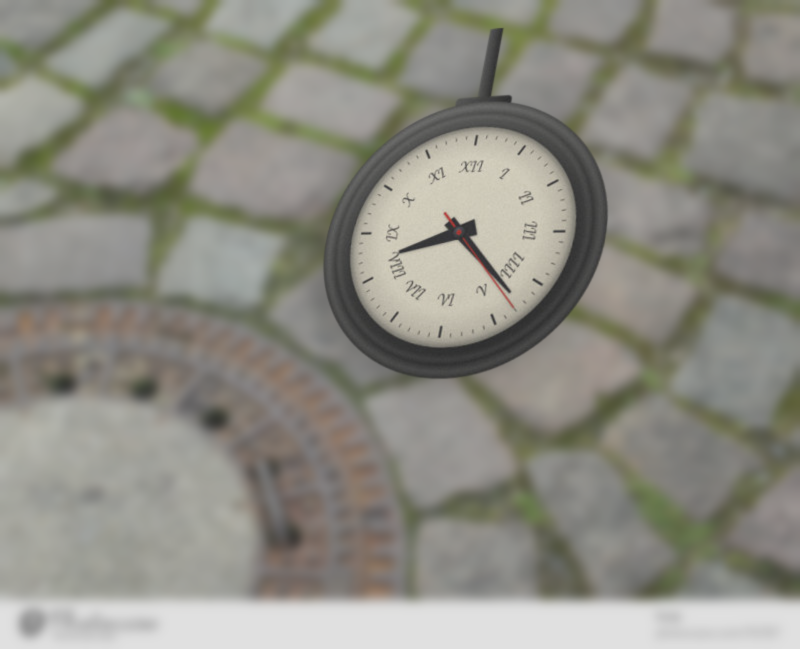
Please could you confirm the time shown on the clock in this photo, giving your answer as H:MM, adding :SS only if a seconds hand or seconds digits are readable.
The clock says 8:22:23
